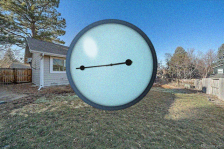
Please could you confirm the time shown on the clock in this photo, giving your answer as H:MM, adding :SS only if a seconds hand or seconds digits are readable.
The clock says 2:44
